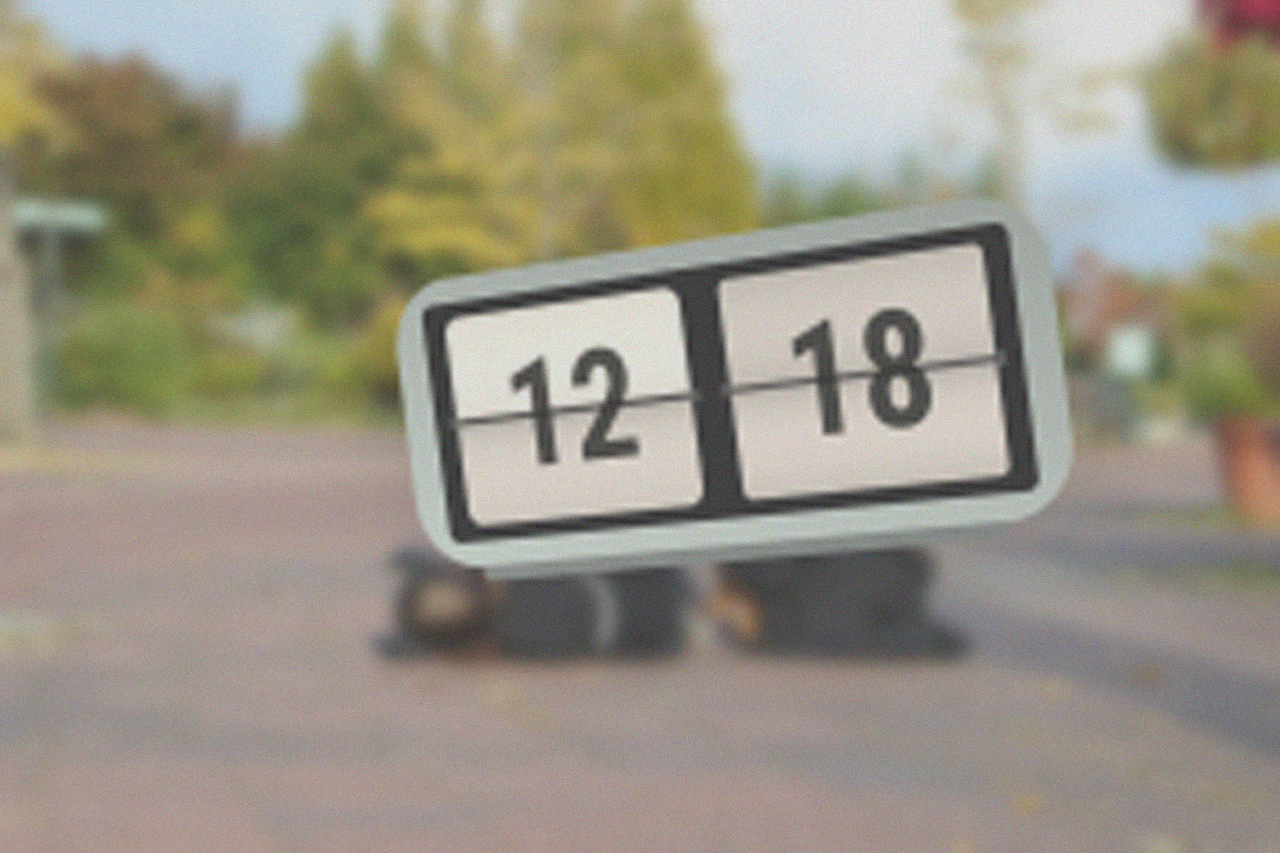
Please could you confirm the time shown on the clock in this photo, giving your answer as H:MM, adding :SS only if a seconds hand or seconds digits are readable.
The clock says 12:18
